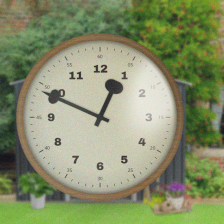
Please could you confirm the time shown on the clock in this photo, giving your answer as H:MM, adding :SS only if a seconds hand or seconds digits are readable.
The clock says 12:49
